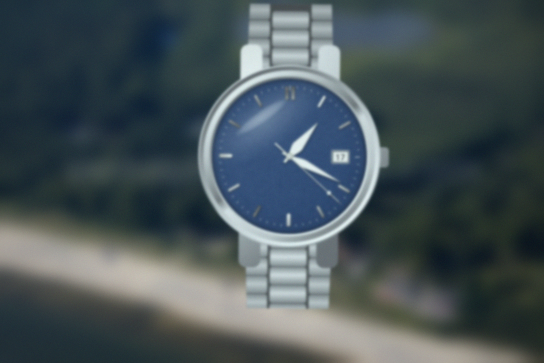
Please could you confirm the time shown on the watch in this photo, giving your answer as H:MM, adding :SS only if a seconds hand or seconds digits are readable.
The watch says 1:19:22
